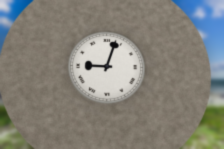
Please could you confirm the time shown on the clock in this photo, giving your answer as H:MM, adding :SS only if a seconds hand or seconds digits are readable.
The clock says 9:03
